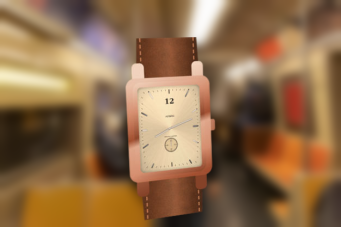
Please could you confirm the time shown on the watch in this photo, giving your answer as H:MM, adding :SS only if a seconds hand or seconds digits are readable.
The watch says 8:12
